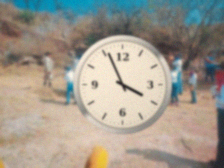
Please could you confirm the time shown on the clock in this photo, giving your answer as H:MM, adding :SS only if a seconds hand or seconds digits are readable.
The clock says 3:56
